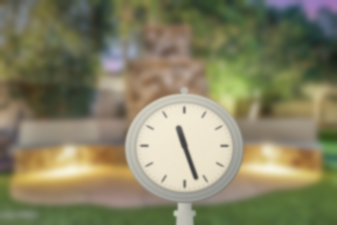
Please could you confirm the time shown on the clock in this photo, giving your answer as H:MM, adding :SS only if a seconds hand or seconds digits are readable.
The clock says 11:27
